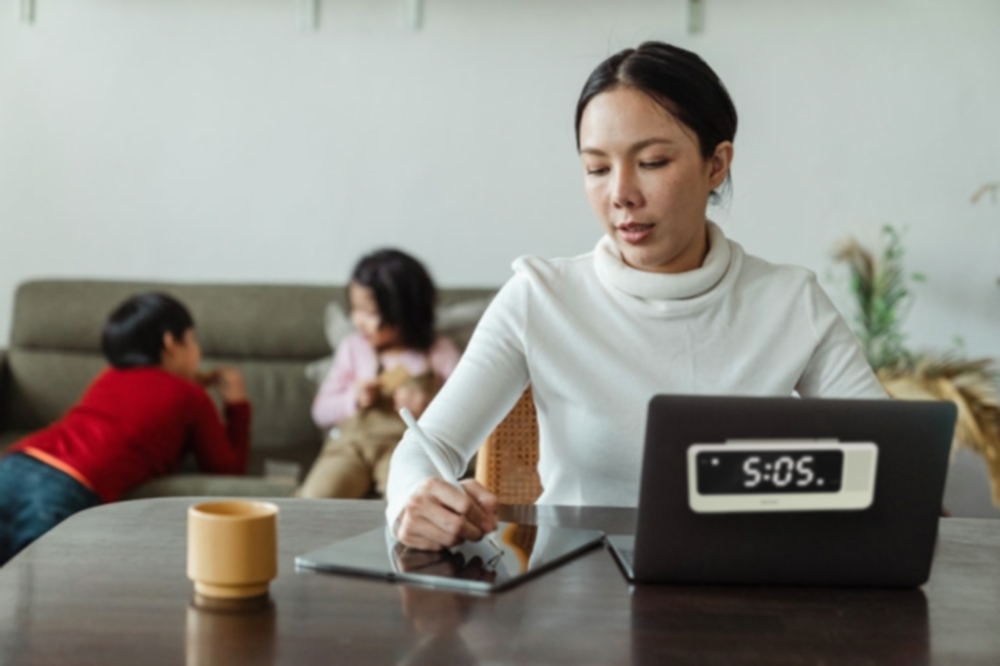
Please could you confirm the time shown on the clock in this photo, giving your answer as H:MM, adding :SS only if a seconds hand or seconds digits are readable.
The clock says 5:05
